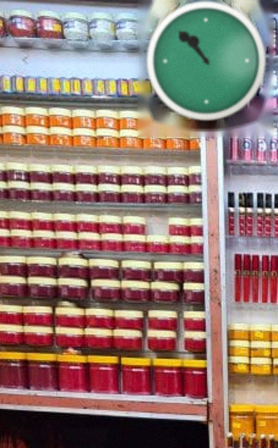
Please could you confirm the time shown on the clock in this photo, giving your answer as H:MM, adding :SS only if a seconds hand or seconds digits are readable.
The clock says 10:53
